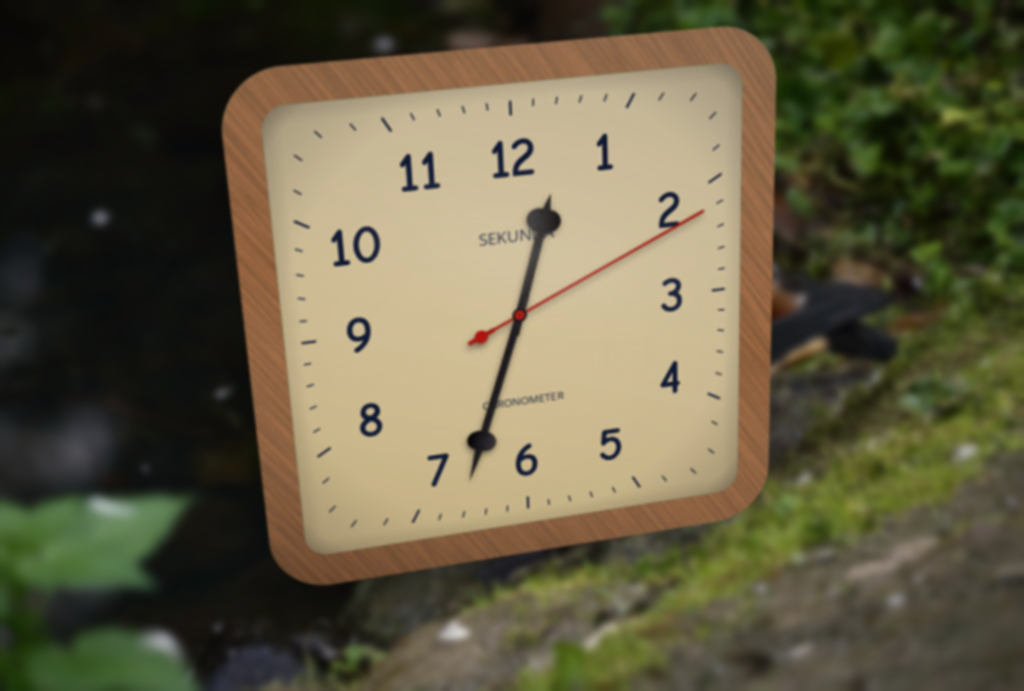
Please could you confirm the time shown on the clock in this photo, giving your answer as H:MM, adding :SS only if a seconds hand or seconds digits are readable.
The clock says 12:33:11
